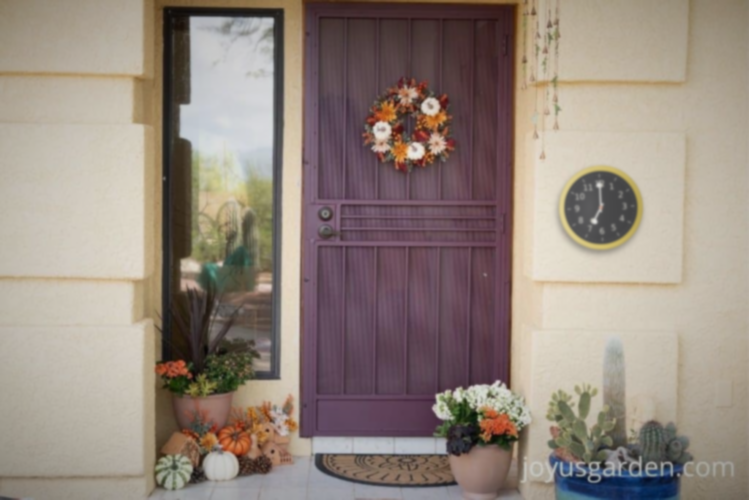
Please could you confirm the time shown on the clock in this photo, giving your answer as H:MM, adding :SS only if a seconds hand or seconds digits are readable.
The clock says 7:00
